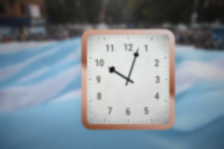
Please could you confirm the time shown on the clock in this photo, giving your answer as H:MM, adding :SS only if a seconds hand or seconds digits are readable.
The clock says 10:03
